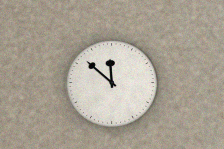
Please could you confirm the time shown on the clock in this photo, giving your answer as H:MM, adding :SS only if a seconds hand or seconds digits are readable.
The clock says 11:52
